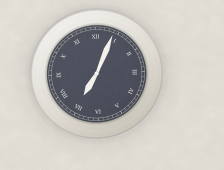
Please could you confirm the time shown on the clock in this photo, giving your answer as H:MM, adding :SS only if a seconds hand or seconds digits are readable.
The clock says 7:04
